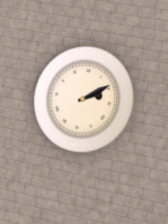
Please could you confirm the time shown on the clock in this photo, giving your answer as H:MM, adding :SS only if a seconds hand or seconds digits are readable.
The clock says 2:09
